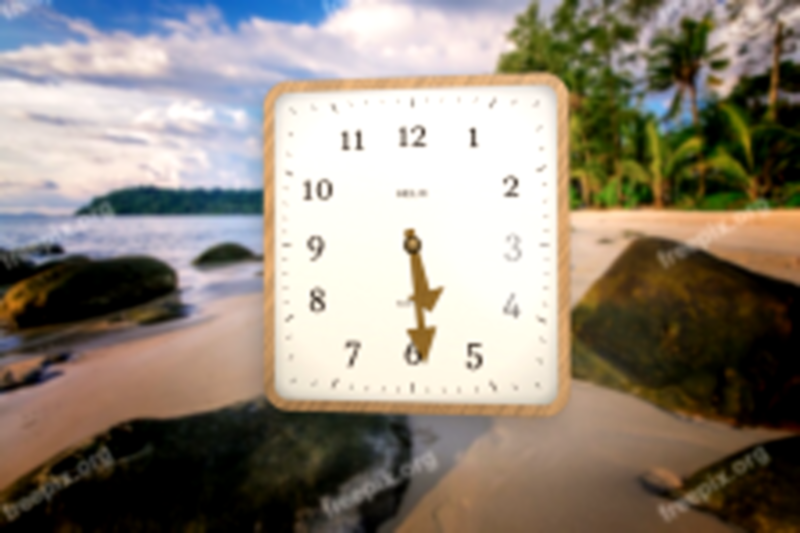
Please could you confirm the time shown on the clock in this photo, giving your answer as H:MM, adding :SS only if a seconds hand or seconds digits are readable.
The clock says 5:29
